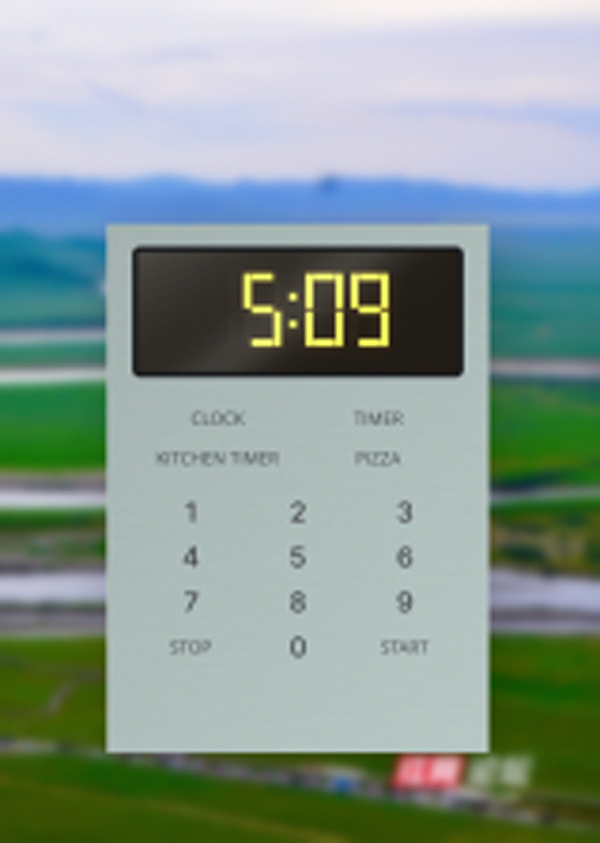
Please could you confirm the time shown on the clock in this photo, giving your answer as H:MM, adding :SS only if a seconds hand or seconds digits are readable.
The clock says 5:09
